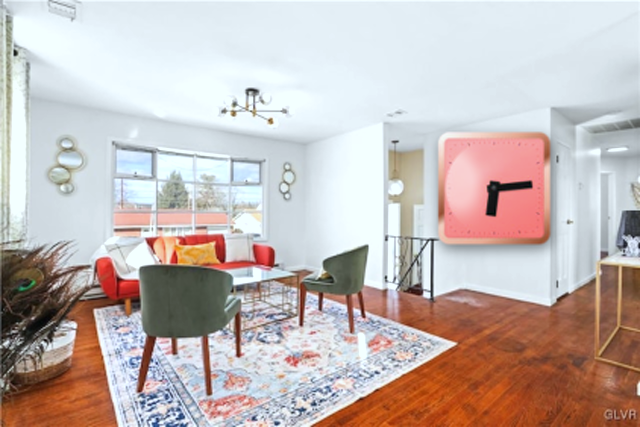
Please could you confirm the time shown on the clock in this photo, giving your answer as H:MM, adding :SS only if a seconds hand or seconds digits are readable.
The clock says 6:14
